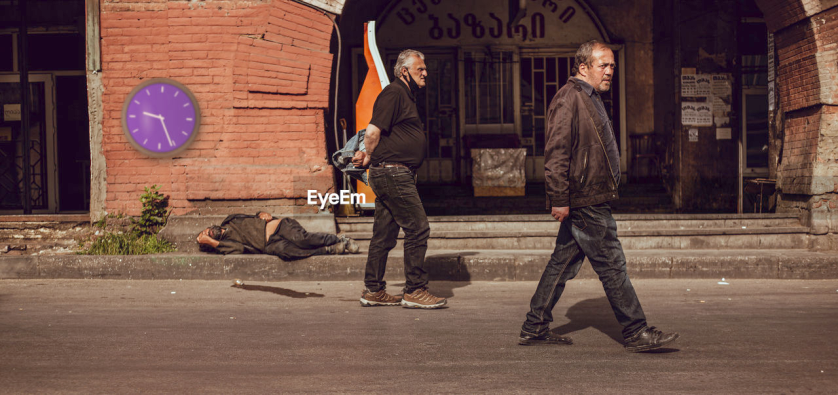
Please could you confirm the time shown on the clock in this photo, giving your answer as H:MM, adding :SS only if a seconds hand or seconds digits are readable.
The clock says 9:26
